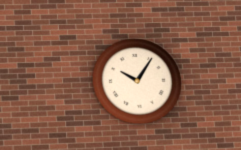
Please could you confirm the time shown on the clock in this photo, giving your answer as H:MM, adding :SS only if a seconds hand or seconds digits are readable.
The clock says 10:06
